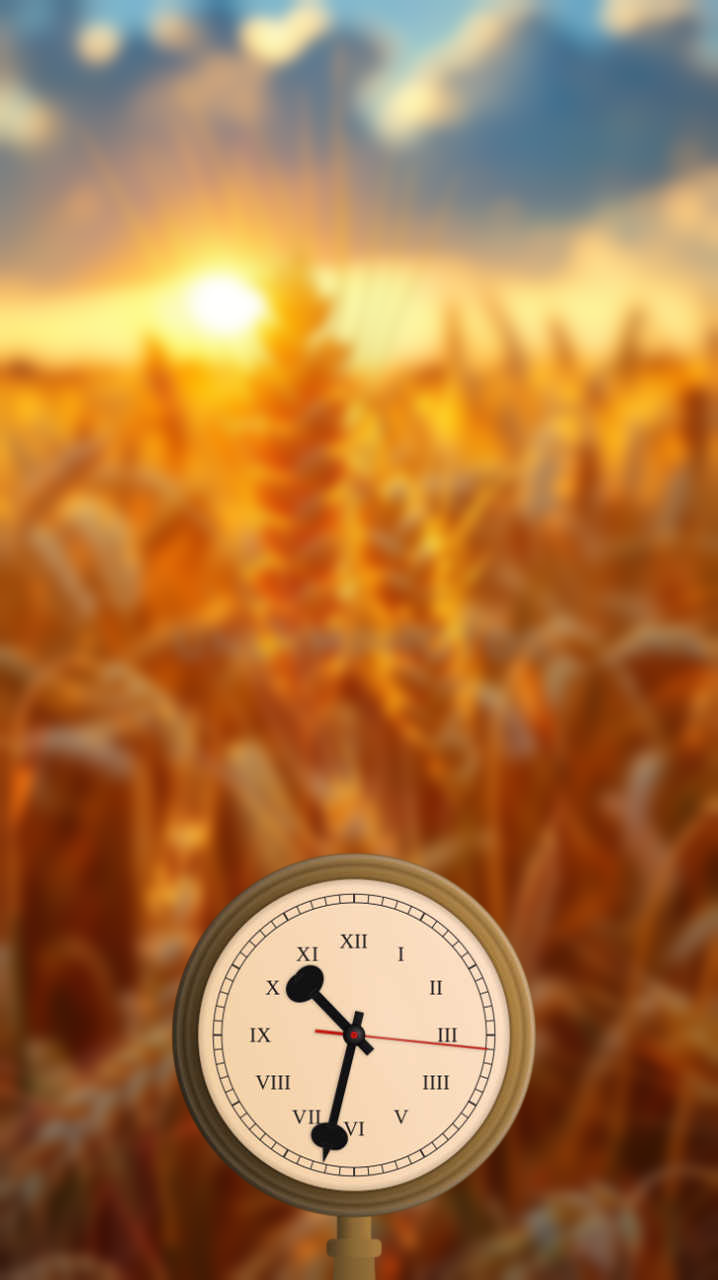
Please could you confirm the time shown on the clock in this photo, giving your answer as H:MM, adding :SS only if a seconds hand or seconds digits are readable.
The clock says 10:32:16
